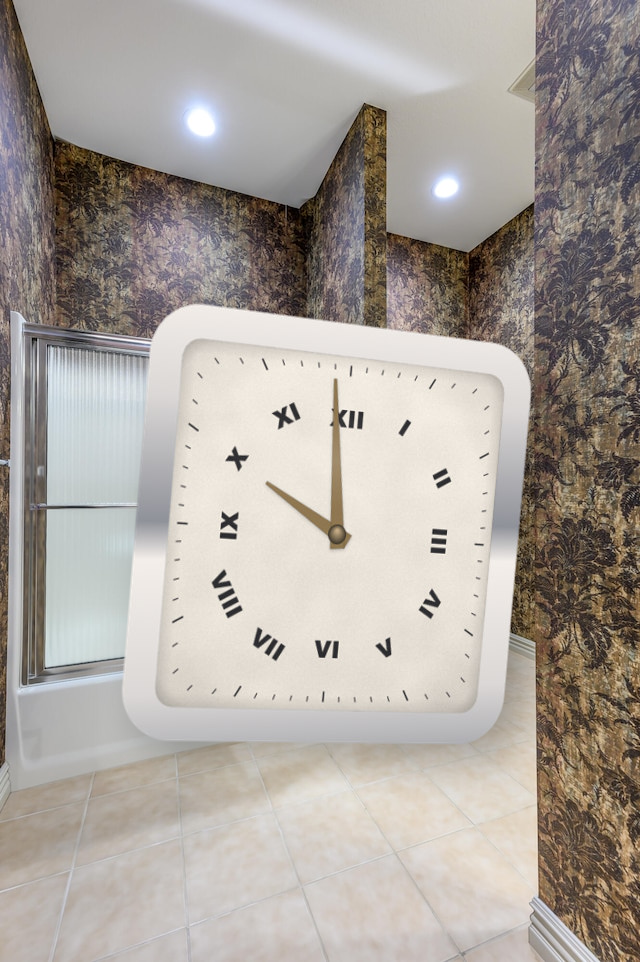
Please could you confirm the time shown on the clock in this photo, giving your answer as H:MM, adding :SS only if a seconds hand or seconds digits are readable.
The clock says 9:59
